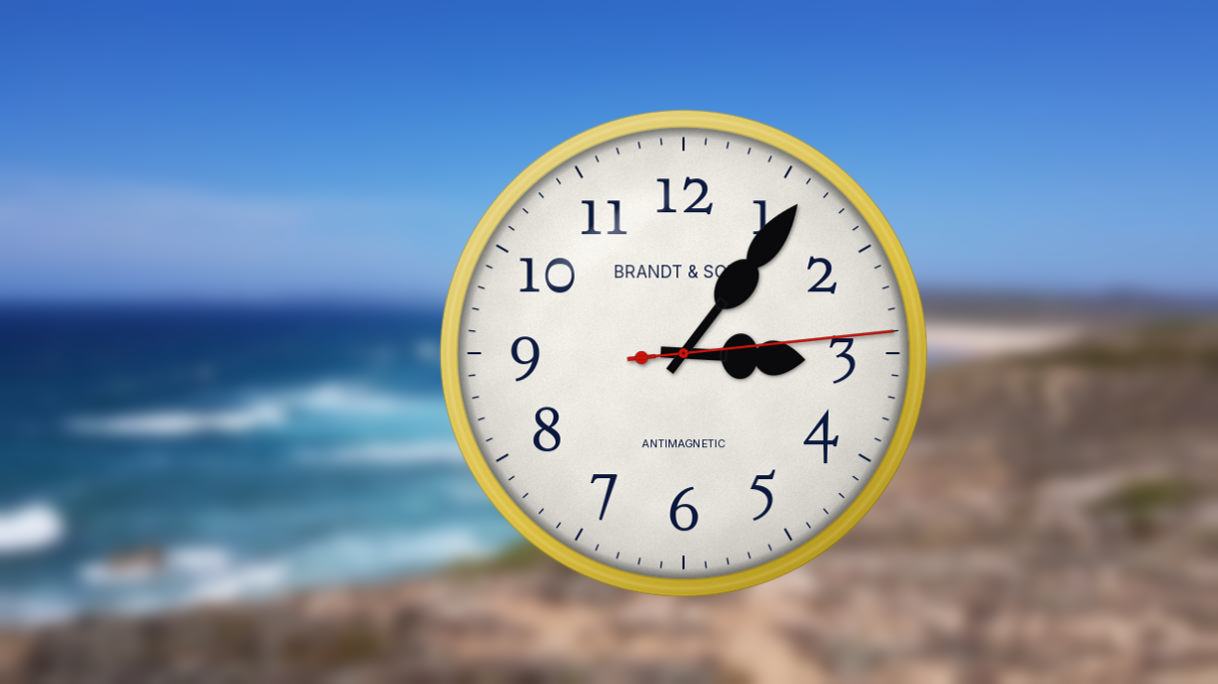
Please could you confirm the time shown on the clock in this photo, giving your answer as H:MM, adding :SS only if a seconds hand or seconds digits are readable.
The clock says 3:06:14
